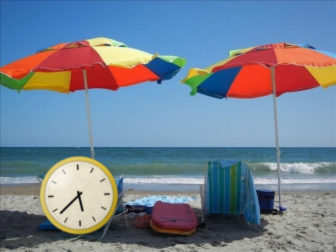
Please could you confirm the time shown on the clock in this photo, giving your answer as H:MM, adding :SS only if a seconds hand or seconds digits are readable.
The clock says 5:38
